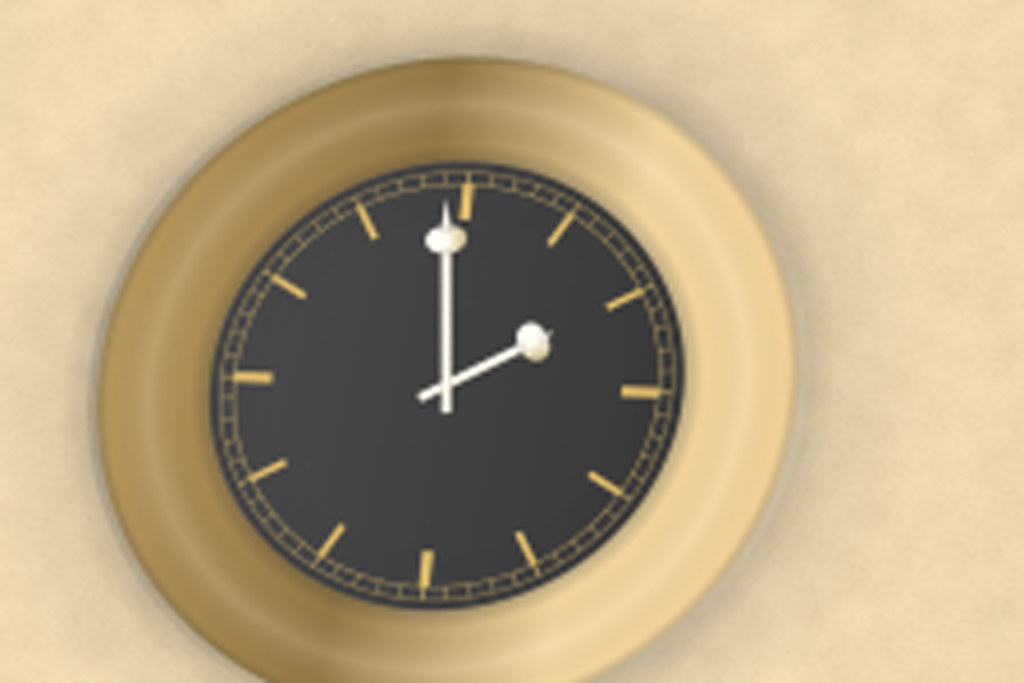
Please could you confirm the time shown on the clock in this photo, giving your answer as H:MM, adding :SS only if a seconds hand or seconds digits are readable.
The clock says 1:59
